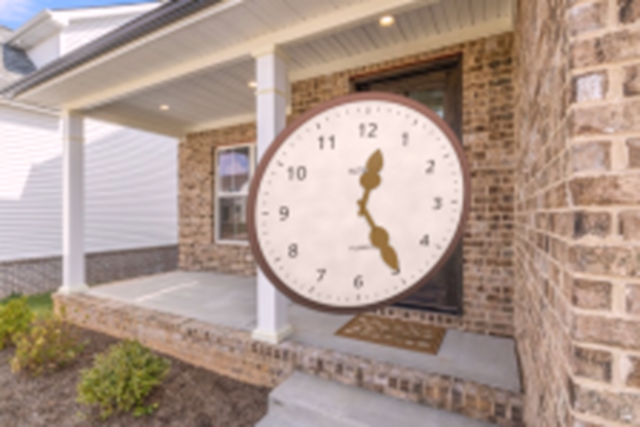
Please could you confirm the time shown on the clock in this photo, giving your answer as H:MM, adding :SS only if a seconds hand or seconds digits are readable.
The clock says 12:25
